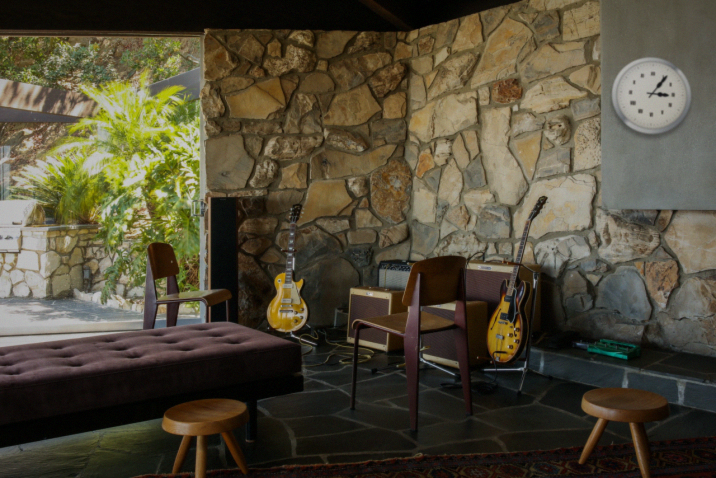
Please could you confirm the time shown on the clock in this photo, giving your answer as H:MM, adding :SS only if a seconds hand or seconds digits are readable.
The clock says 3:06
